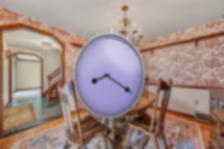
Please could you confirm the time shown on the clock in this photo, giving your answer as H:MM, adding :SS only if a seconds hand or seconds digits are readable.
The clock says 8:20
